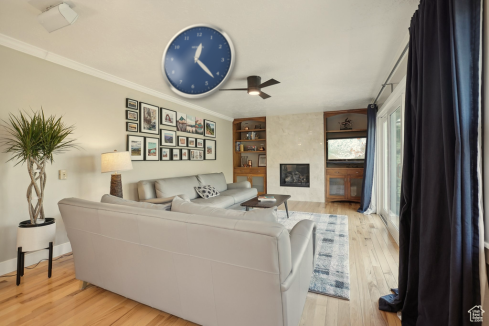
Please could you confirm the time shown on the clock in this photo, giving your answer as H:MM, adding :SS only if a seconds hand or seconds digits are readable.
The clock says 12:22
